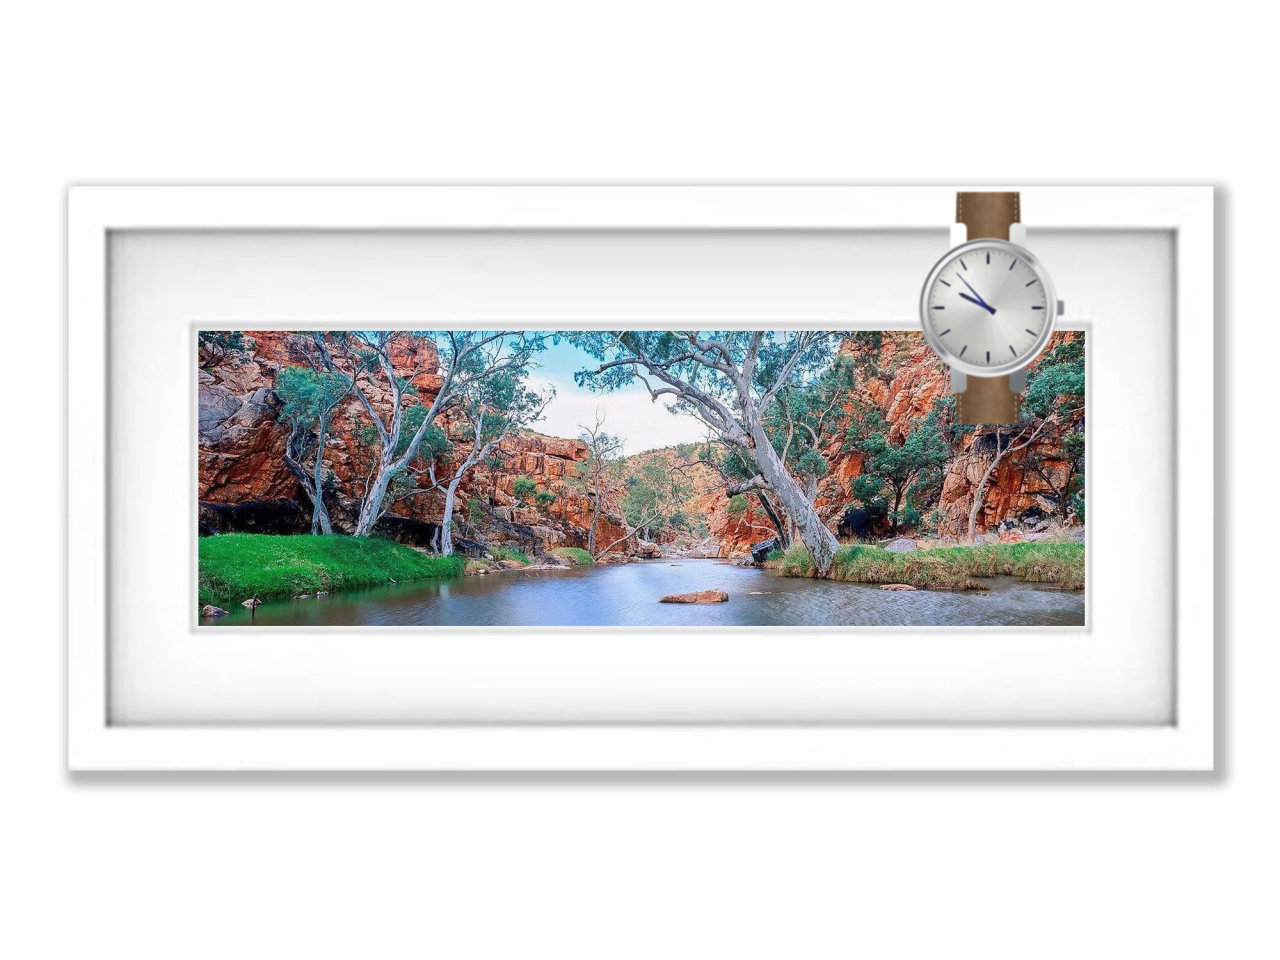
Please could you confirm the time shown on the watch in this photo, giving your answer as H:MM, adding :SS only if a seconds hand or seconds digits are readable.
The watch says 9:53
